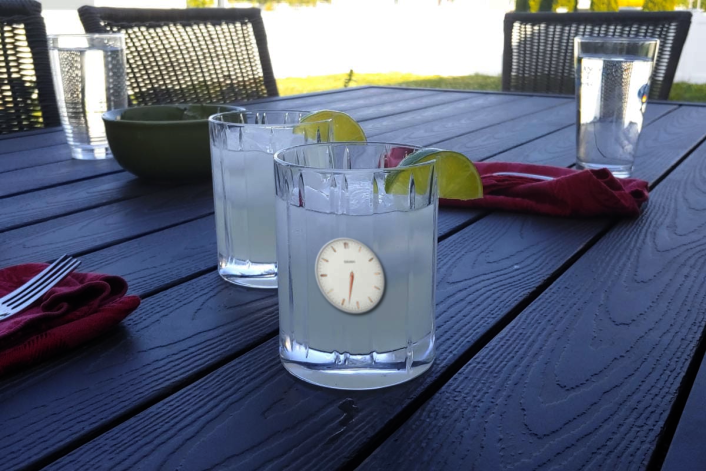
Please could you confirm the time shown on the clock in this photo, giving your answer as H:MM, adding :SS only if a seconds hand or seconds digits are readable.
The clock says 6:33
